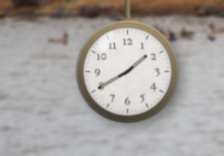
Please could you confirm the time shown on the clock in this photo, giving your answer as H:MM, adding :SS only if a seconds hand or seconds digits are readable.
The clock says 1:40
